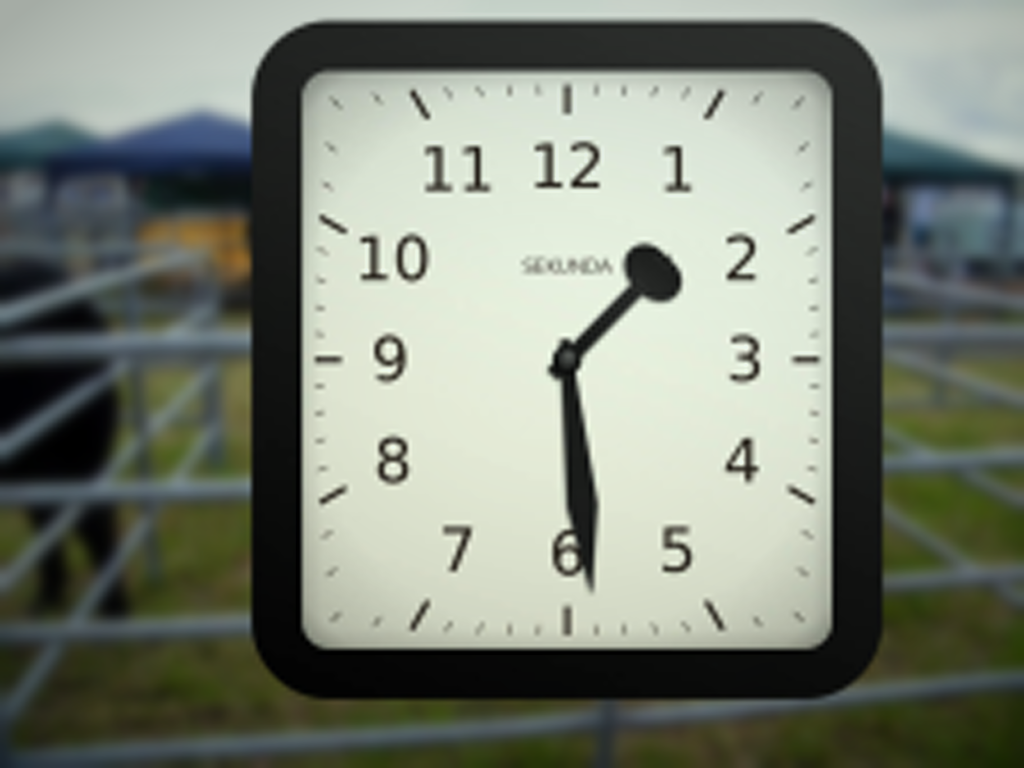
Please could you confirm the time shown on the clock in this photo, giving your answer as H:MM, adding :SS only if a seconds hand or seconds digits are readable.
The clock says 1:29
